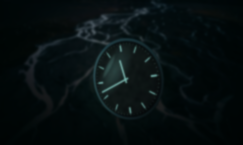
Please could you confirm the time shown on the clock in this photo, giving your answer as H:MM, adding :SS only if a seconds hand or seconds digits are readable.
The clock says 11:42
